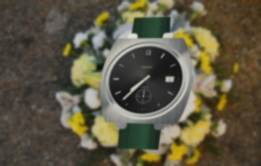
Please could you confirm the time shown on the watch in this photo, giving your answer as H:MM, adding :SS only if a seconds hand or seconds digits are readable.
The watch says 7:37
